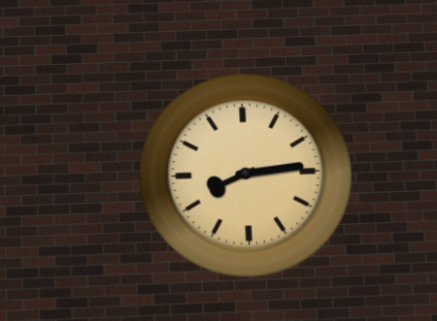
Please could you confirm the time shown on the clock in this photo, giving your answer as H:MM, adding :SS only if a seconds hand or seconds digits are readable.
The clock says 8:14
